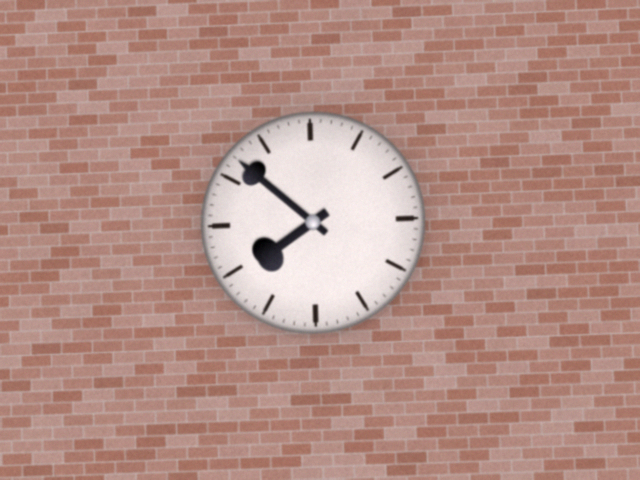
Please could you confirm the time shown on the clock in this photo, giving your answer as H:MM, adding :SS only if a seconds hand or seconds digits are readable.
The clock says 7:52
